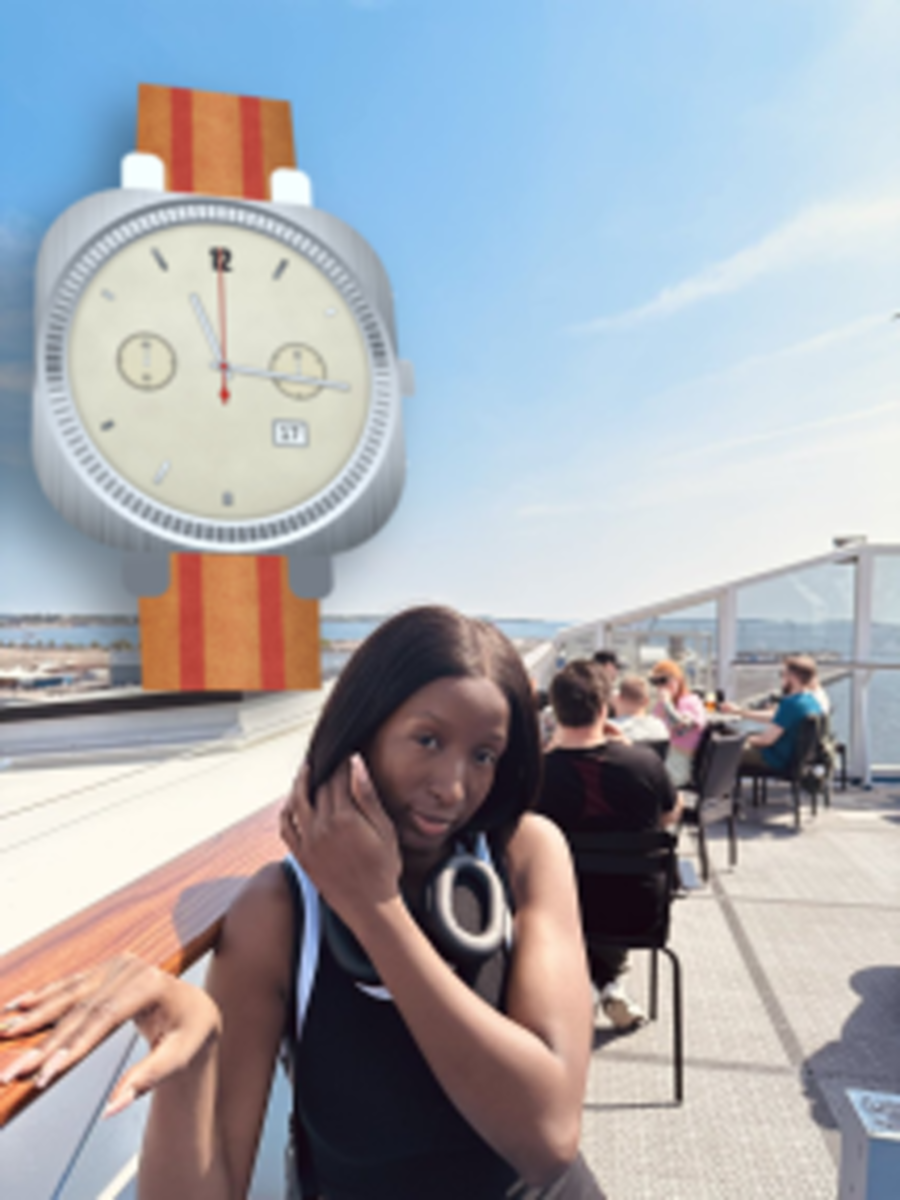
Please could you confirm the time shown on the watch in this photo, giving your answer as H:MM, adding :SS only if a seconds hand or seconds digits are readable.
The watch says 11:16
